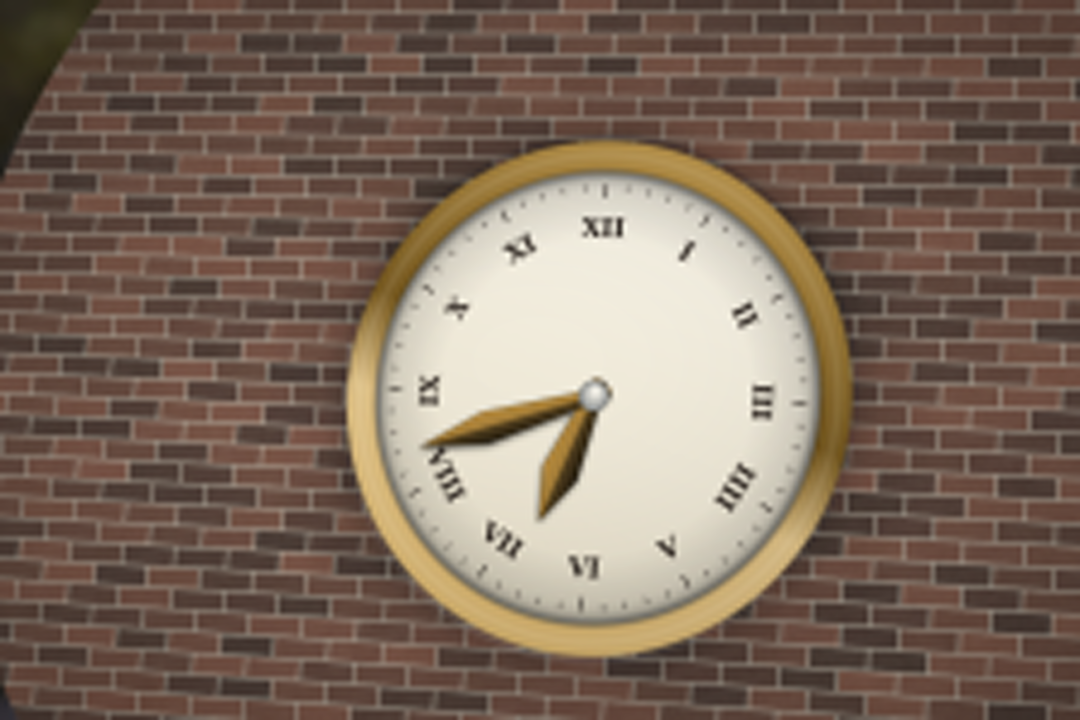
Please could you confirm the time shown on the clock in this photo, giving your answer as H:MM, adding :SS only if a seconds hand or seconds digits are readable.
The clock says 6:42
